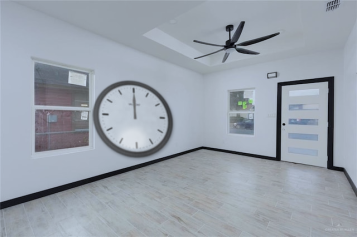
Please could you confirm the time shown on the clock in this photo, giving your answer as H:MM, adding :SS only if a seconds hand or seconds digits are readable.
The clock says 12:00
